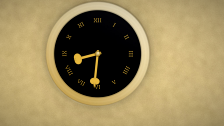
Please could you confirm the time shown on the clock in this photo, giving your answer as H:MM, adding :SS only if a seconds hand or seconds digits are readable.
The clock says 8:31
